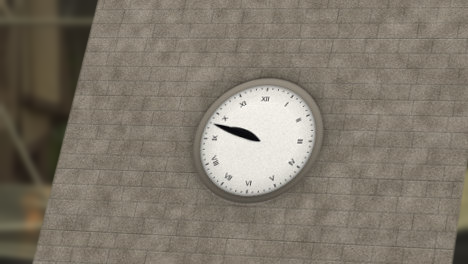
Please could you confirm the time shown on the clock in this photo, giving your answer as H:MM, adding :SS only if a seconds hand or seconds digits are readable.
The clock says 9:48
